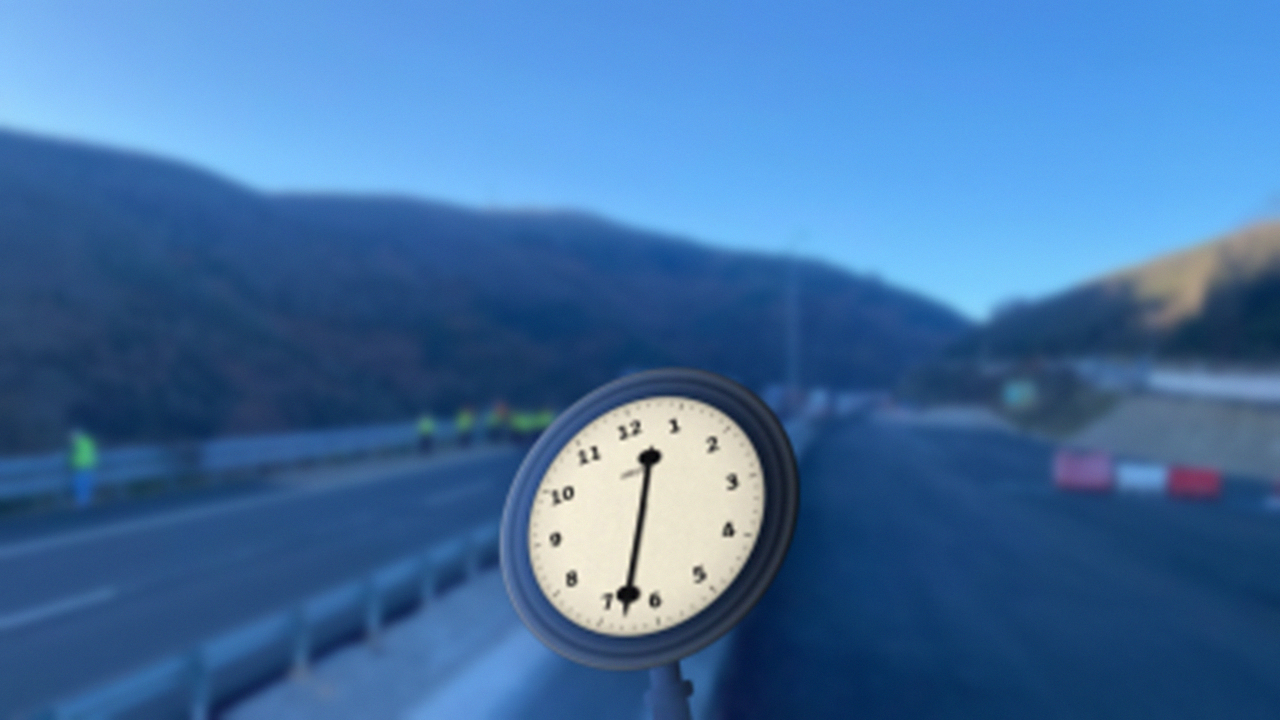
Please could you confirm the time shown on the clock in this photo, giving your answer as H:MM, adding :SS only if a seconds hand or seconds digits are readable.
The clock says 12:33
